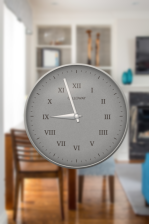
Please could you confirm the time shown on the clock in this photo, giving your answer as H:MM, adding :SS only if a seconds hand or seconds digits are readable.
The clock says 8:57
